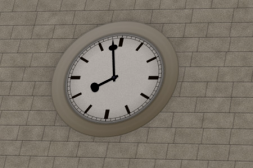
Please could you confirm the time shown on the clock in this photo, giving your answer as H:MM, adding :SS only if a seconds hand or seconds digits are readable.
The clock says 7:58
